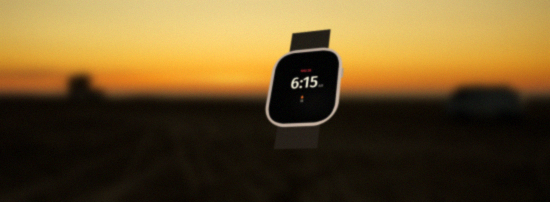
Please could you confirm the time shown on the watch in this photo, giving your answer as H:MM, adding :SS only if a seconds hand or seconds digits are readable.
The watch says 6:15
